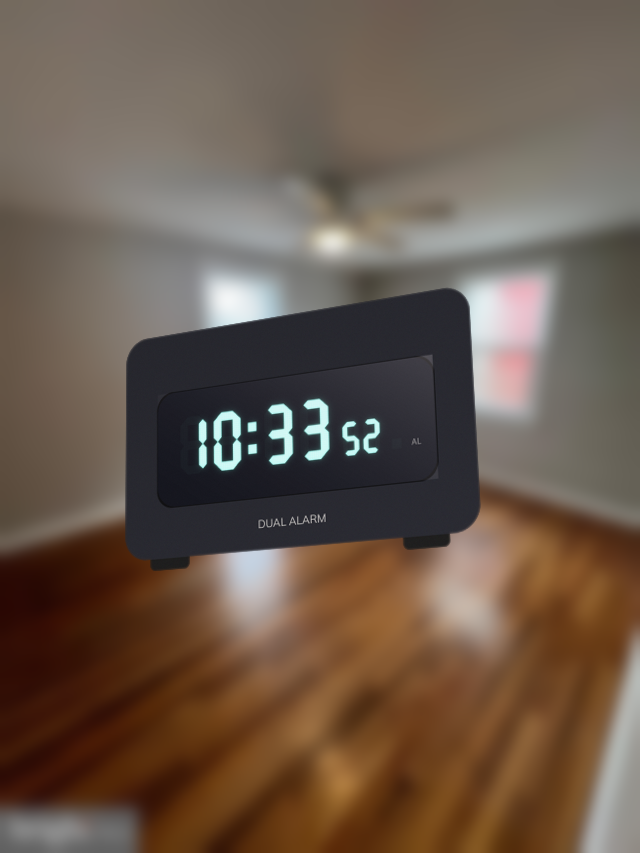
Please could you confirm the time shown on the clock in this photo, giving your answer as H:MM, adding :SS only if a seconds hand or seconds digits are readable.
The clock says 10:33:52
